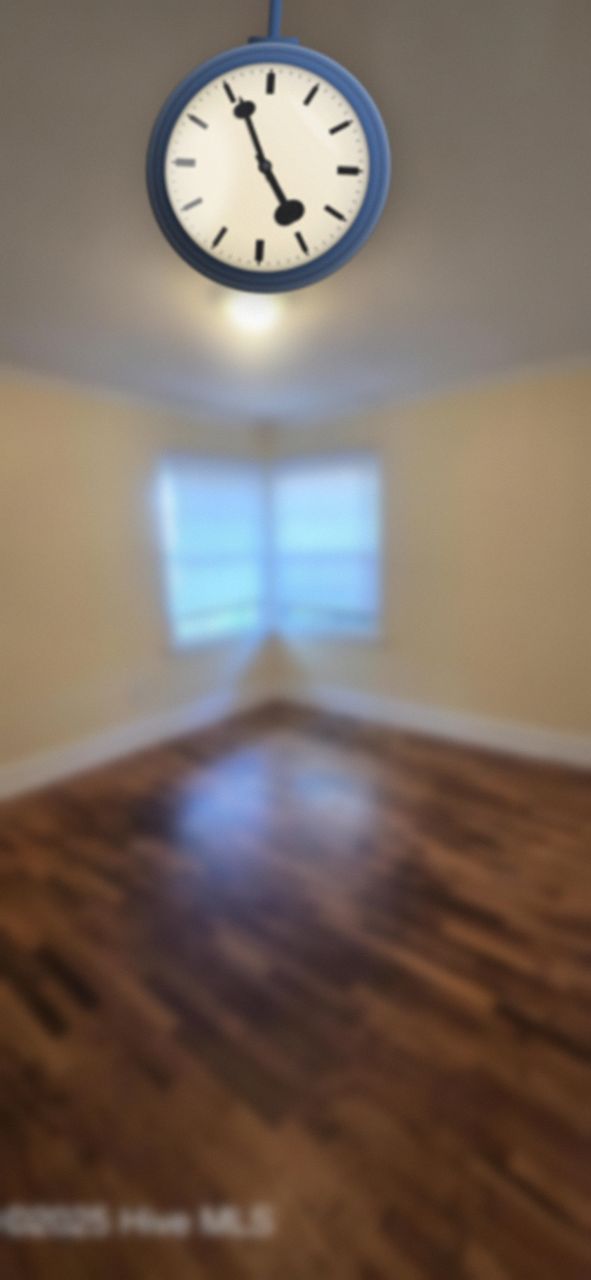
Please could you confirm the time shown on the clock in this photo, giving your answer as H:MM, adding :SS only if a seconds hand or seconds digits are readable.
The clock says 4:56
